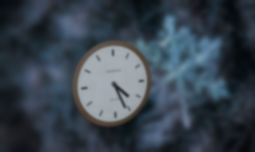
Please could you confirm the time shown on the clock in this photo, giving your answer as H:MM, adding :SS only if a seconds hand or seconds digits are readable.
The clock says 4:26
